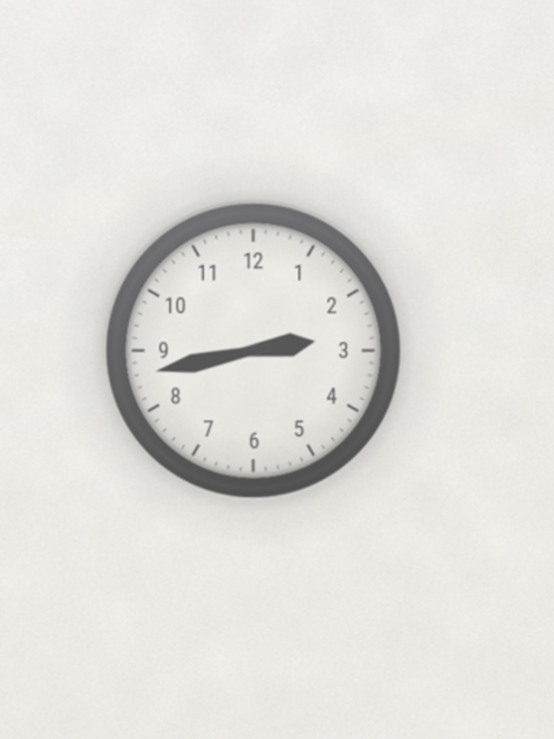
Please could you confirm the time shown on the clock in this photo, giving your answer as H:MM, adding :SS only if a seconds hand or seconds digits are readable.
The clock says 2:43
